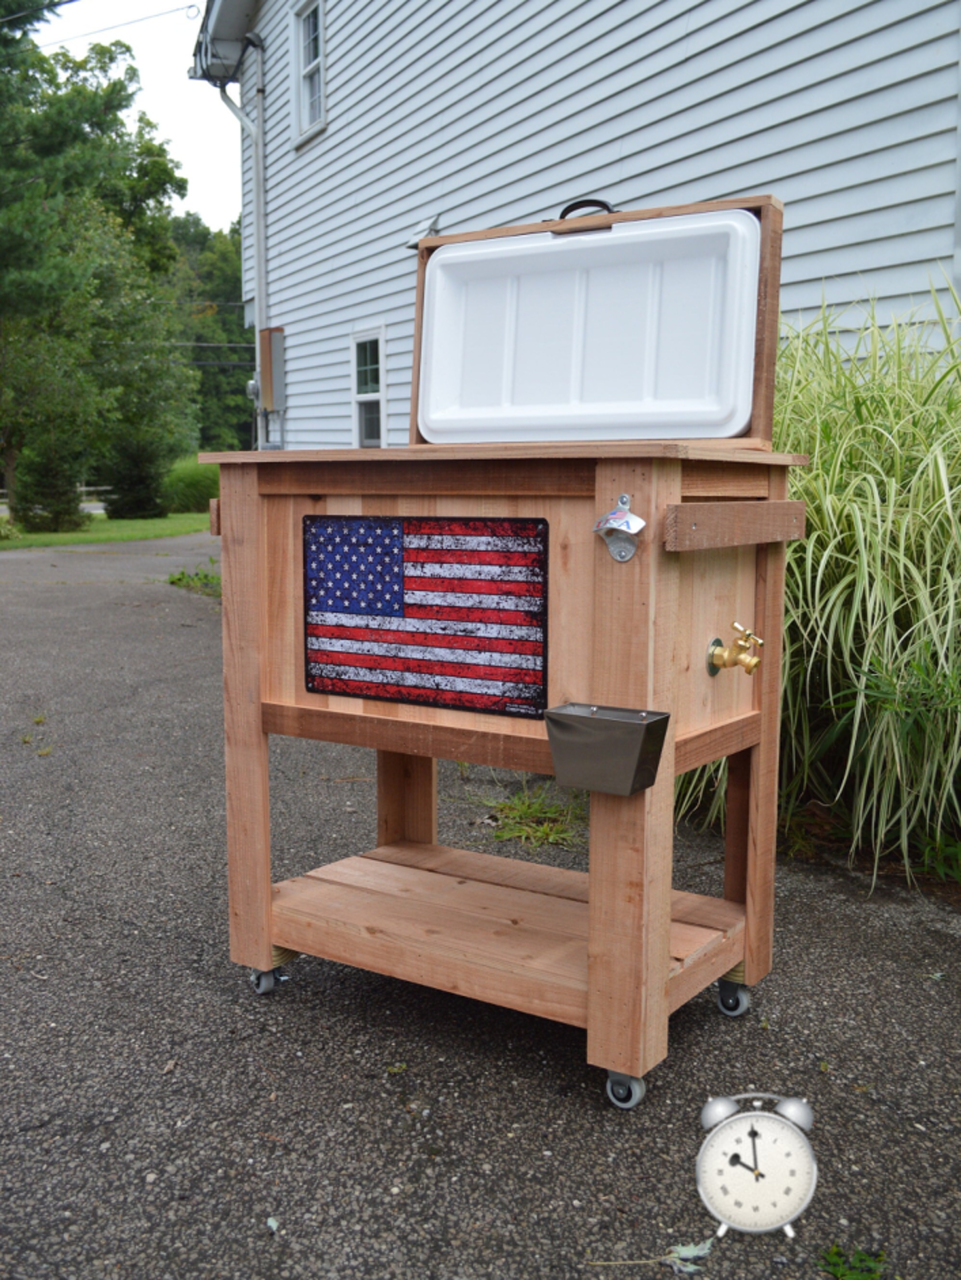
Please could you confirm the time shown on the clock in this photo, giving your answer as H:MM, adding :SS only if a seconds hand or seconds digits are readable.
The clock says 9:59
